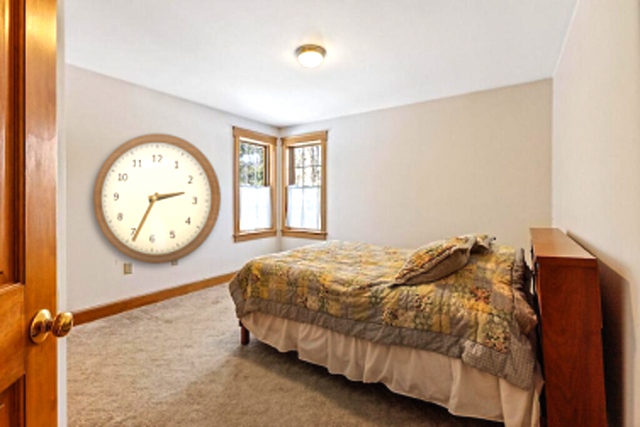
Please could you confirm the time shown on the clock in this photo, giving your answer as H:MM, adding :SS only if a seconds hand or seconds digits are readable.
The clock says 2:34
